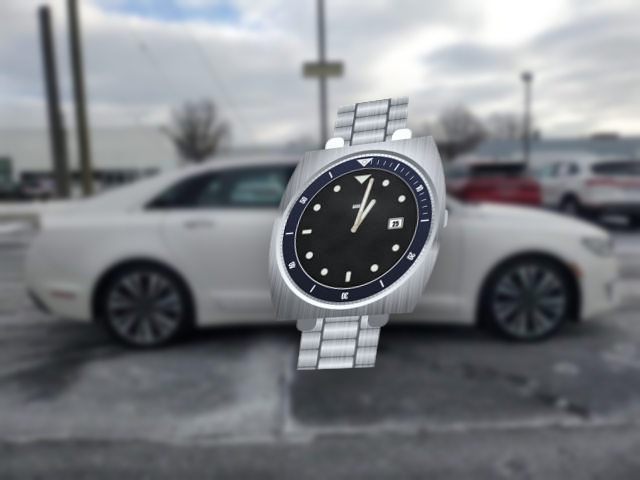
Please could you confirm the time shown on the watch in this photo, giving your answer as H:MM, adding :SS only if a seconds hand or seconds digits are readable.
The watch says 1:02
